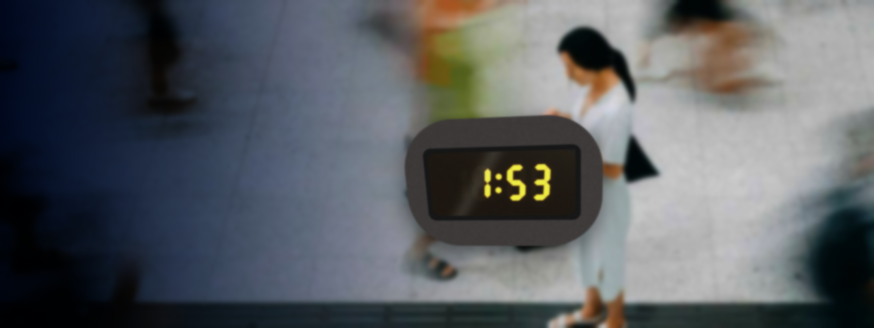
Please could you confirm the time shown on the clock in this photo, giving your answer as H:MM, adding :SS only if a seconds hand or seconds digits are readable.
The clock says 1:53
